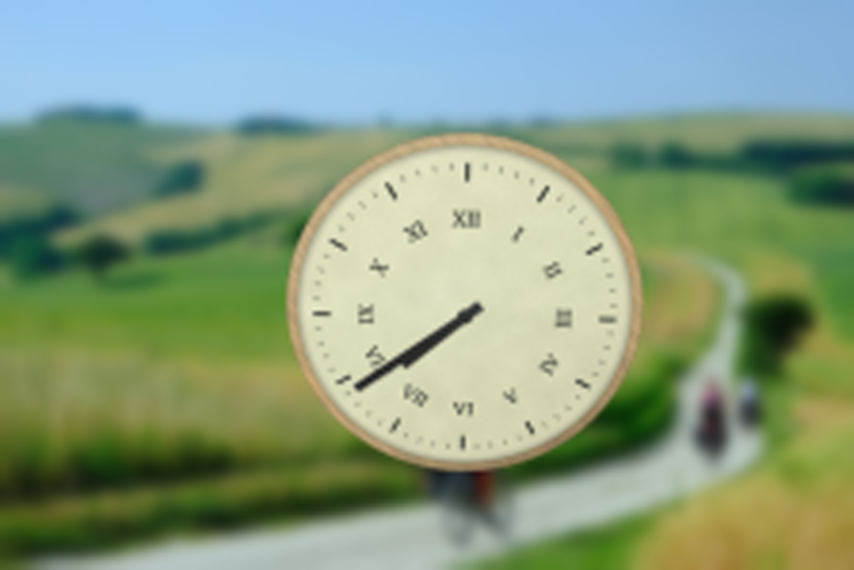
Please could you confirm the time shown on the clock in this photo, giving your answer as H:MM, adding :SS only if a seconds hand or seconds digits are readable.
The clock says 7:39
